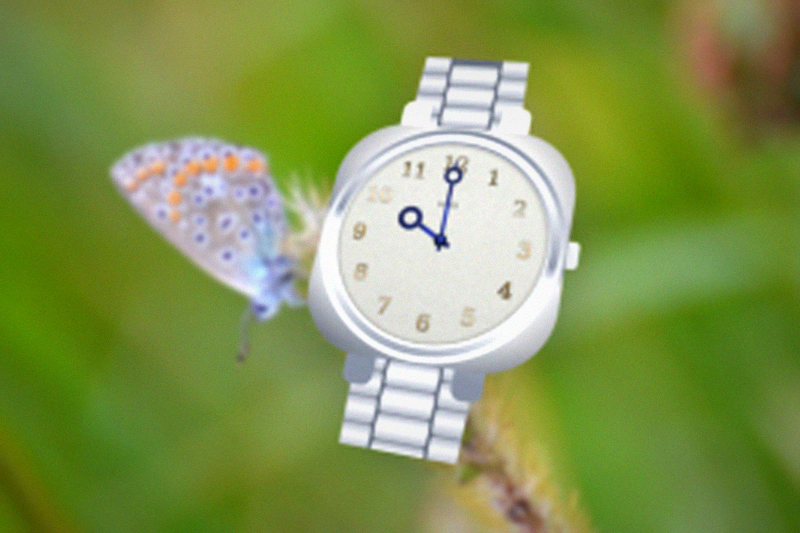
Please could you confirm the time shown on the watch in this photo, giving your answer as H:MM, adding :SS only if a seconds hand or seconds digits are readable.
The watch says 10:00
